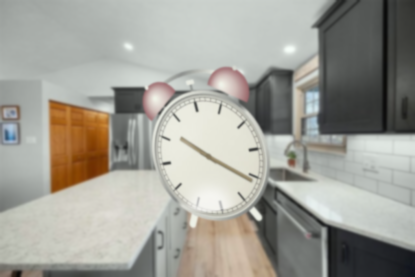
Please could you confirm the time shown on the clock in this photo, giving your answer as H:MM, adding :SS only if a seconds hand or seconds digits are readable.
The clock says 10:21
